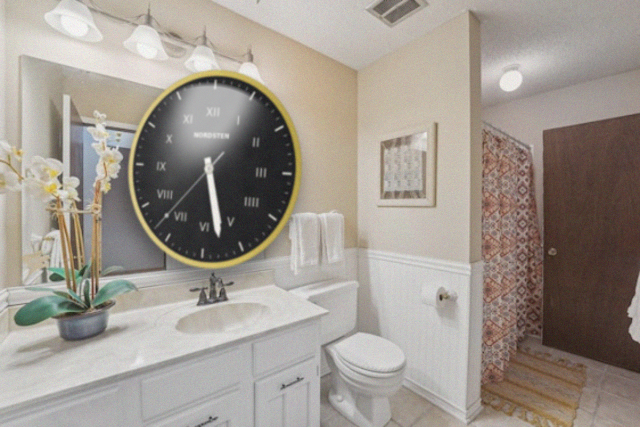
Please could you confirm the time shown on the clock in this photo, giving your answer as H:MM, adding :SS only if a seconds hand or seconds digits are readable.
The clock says 5:27:37
